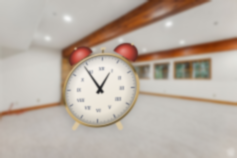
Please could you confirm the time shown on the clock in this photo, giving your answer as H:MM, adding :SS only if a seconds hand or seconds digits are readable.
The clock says 12:54
